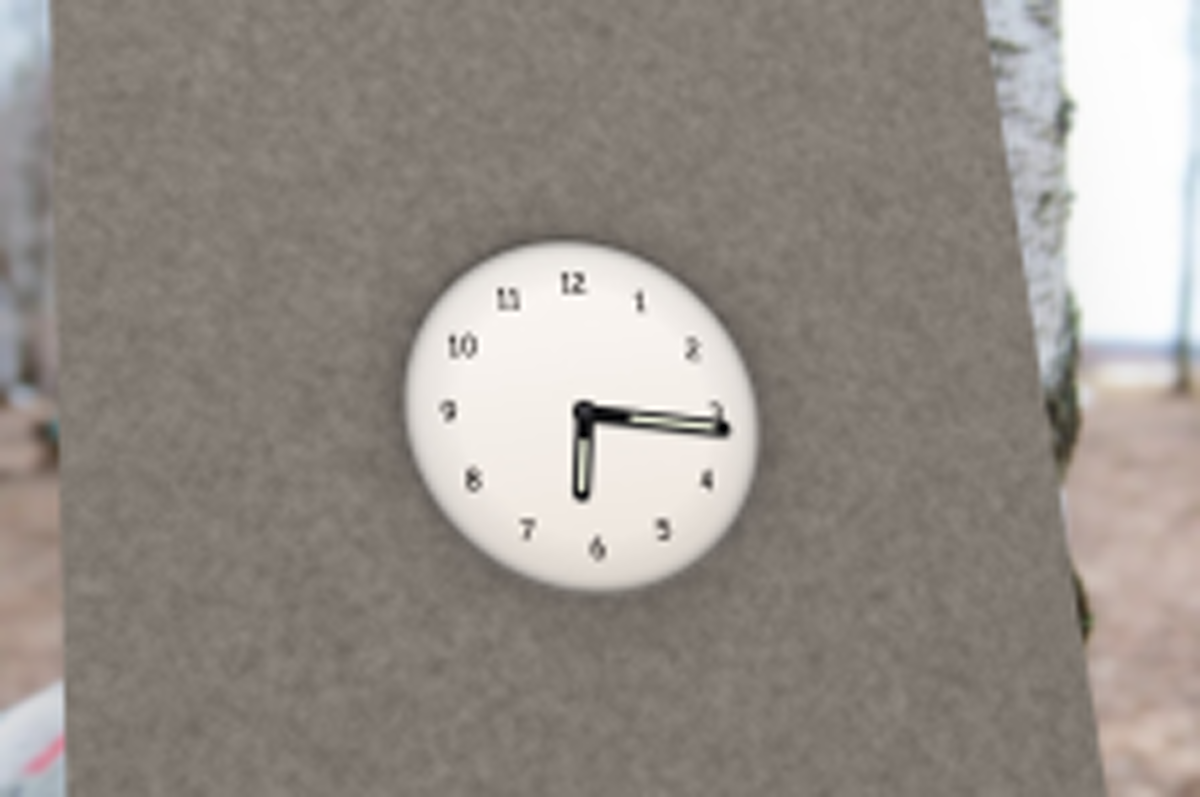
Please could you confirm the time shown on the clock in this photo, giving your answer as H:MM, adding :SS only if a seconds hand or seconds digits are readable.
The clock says 6:16
